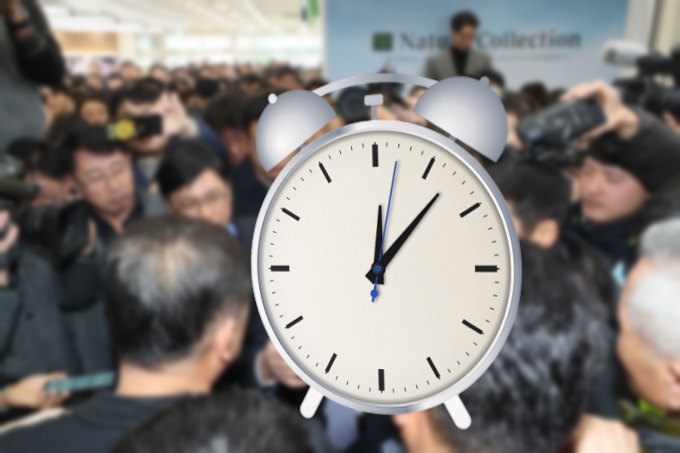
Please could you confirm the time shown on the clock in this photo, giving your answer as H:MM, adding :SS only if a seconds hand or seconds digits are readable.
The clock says 12:07:02
